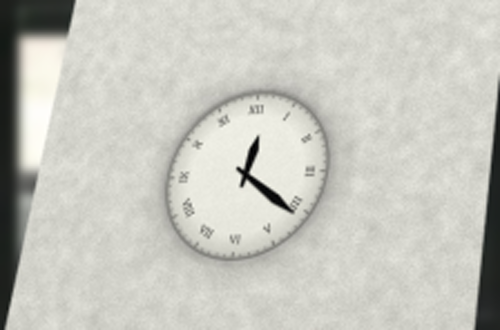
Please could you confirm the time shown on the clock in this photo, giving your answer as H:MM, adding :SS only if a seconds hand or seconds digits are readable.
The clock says 12:21
